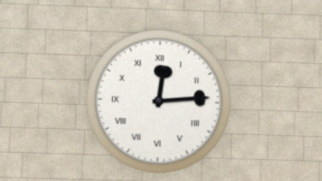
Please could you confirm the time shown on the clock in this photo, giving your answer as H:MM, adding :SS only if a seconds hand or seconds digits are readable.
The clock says 12:14
